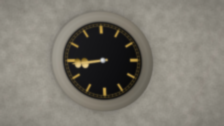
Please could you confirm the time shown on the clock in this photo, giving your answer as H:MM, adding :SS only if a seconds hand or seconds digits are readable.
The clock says 8:44
